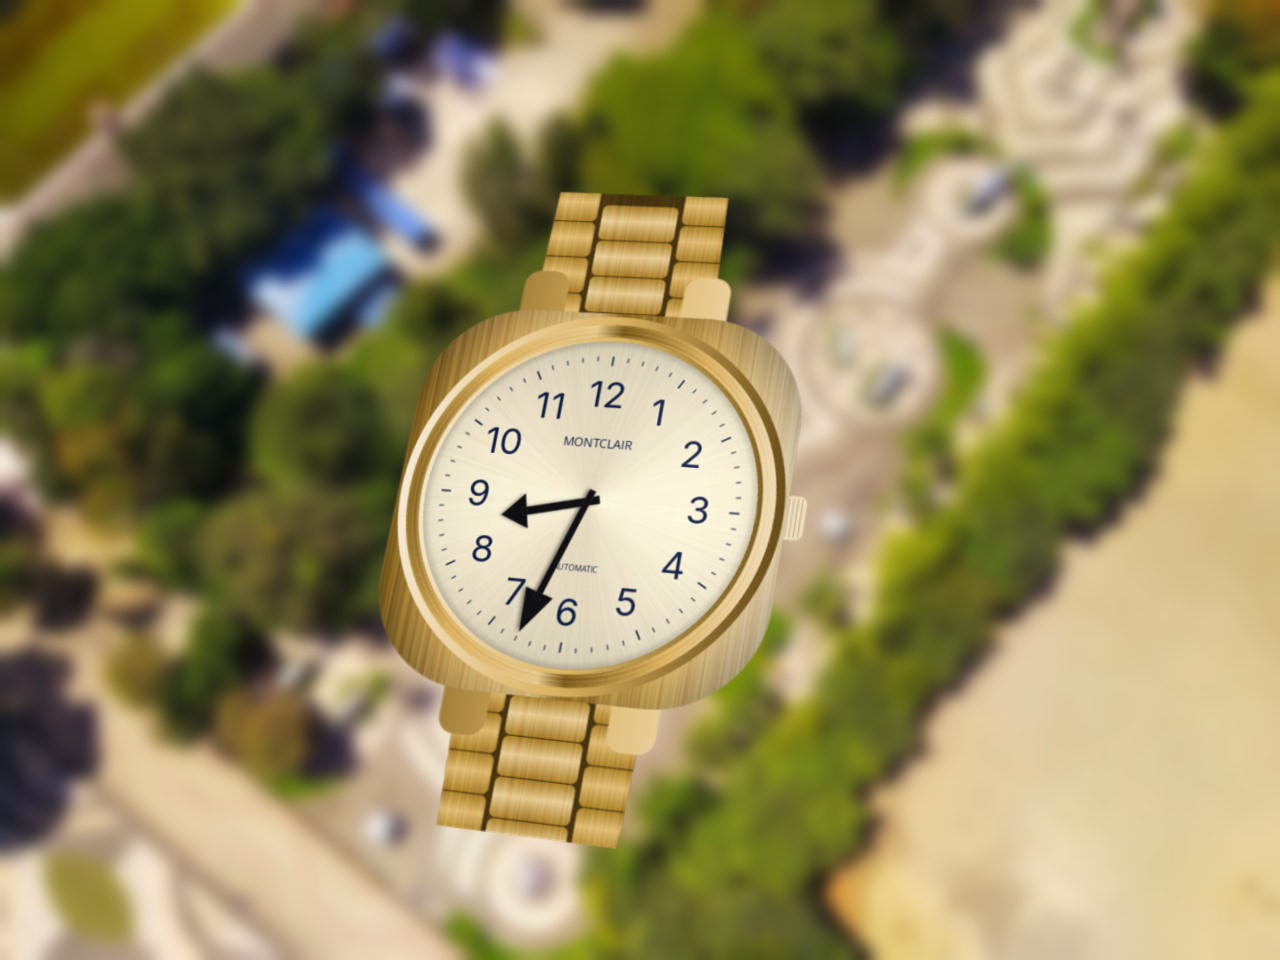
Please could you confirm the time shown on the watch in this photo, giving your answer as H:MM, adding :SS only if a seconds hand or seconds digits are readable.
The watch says 8:33
